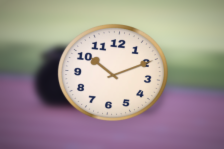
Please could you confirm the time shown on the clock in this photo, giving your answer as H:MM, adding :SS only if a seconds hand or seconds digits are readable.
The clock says 10:10
